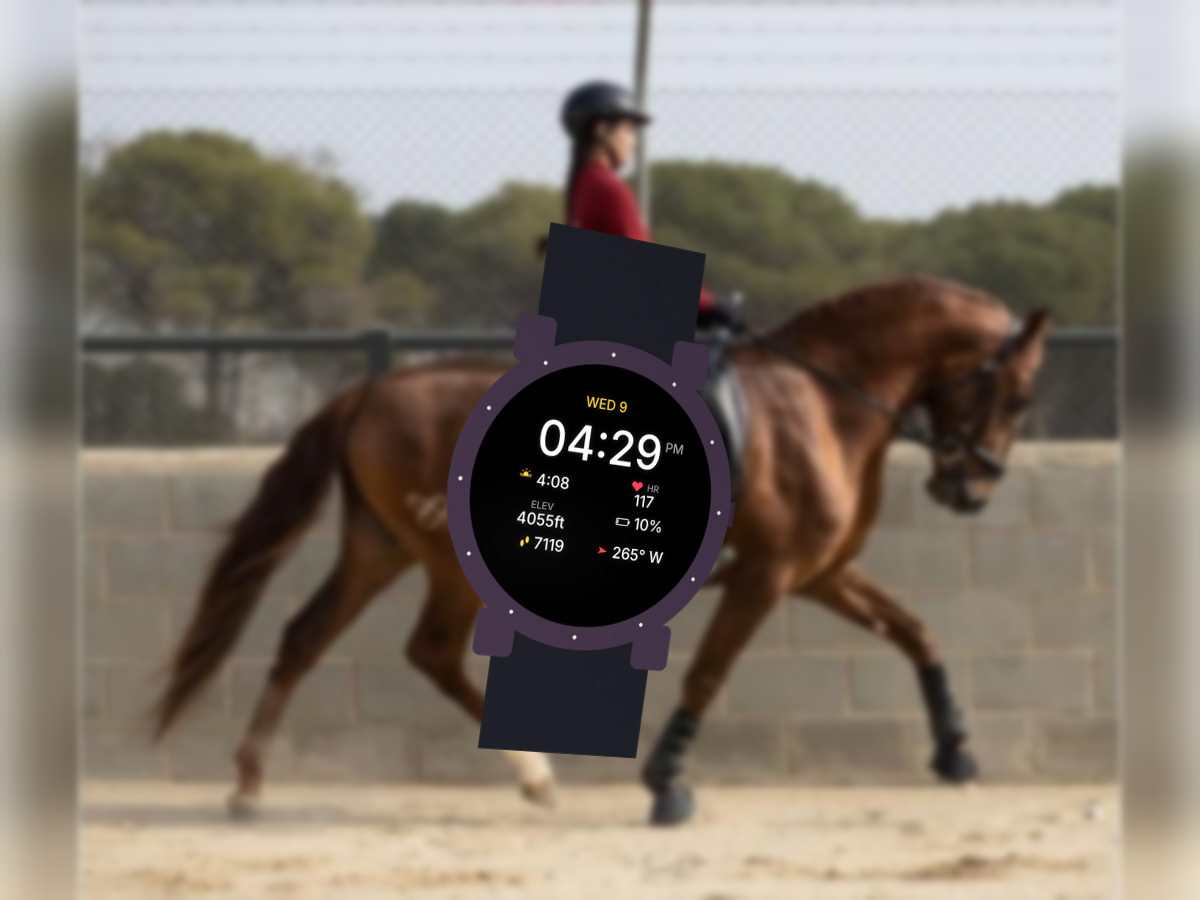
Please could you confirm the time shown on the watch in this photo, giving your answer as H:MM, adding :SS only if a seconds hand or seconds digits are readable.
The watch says 4:29
